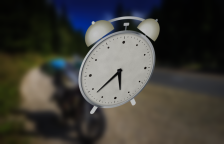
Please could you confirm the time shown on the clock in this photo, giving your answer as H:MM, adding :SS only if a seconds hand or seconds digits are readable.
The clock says 5:38
